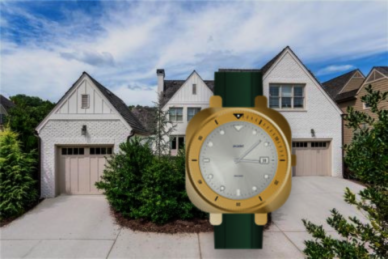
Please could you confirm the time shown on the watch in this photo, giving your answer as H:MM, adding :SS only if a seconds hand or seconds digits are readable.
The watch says 3:08
